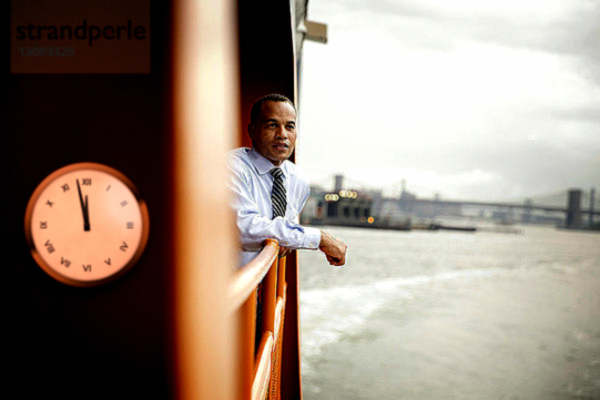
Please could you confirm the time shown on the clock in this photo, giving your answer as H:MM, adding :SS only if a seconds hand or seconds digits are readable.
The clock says 11:58
